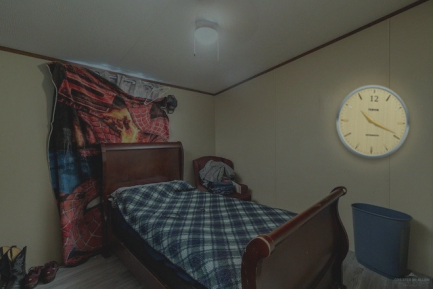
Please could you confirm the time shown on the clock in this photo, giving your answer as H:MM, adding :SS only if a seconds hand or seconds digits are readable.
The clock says 10:19
